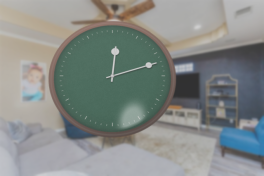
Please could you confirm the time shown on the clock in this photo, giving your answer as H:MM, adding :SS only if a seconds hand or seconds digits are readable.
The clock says 12:12
